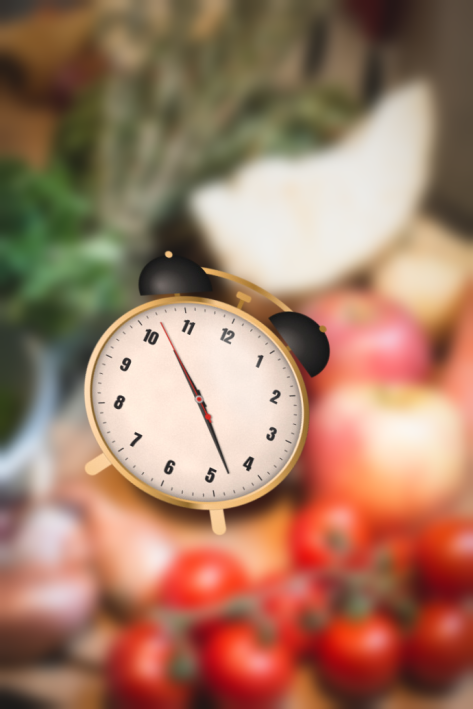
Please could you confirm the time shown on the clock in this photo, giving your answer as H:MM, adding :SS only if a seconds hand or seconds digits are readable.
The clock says 10:22:52
